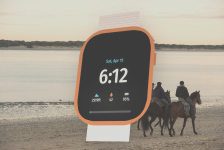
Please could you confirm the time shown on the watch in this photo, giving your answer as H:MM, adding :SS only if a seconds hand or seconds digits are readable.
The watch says 6:12
